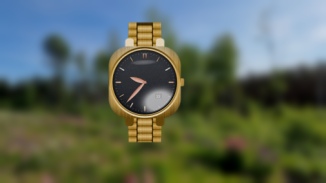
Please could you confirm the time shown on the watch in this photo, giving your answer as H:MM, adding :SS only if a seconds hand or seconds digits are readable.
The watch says 9:37
